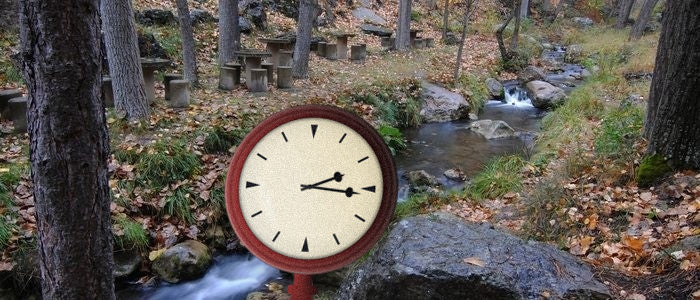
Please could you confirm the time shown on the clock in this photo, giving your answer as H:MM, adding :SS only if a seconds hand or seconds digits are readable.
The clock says 2:16
